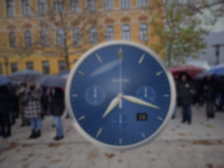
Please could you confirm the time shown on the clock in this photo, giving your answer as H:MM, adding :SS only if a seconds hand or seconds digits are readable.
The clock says 7:18
